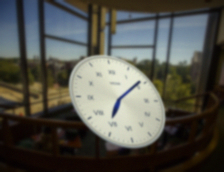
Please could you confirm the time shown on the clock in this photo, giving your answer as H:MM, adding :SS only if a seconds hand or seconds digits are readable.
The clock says 7:09
